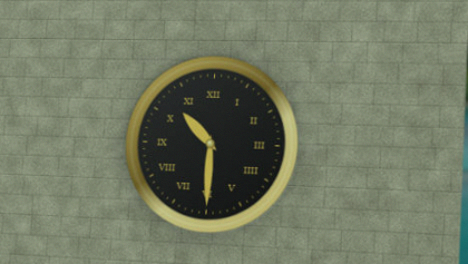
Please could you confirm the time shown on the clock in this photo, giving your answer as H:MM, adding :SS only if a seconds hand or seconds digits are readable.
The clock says 10:30
